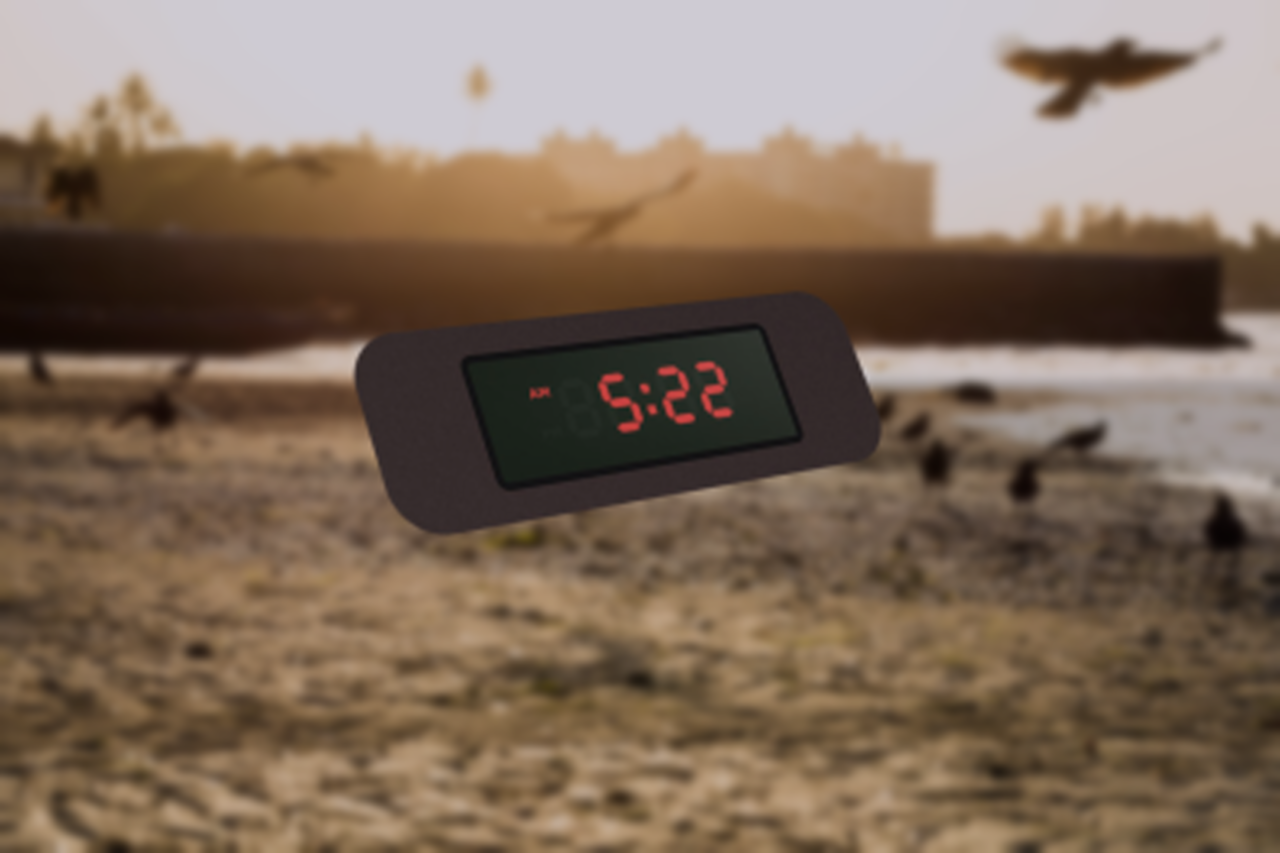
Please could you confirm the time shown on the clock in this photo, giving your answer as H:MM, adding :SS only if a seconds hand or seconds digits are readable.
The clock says 5:22
